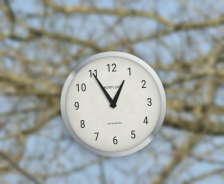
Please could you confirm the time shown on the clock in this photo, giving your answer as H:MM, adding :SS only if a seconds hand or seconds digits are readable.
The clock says 12:55
